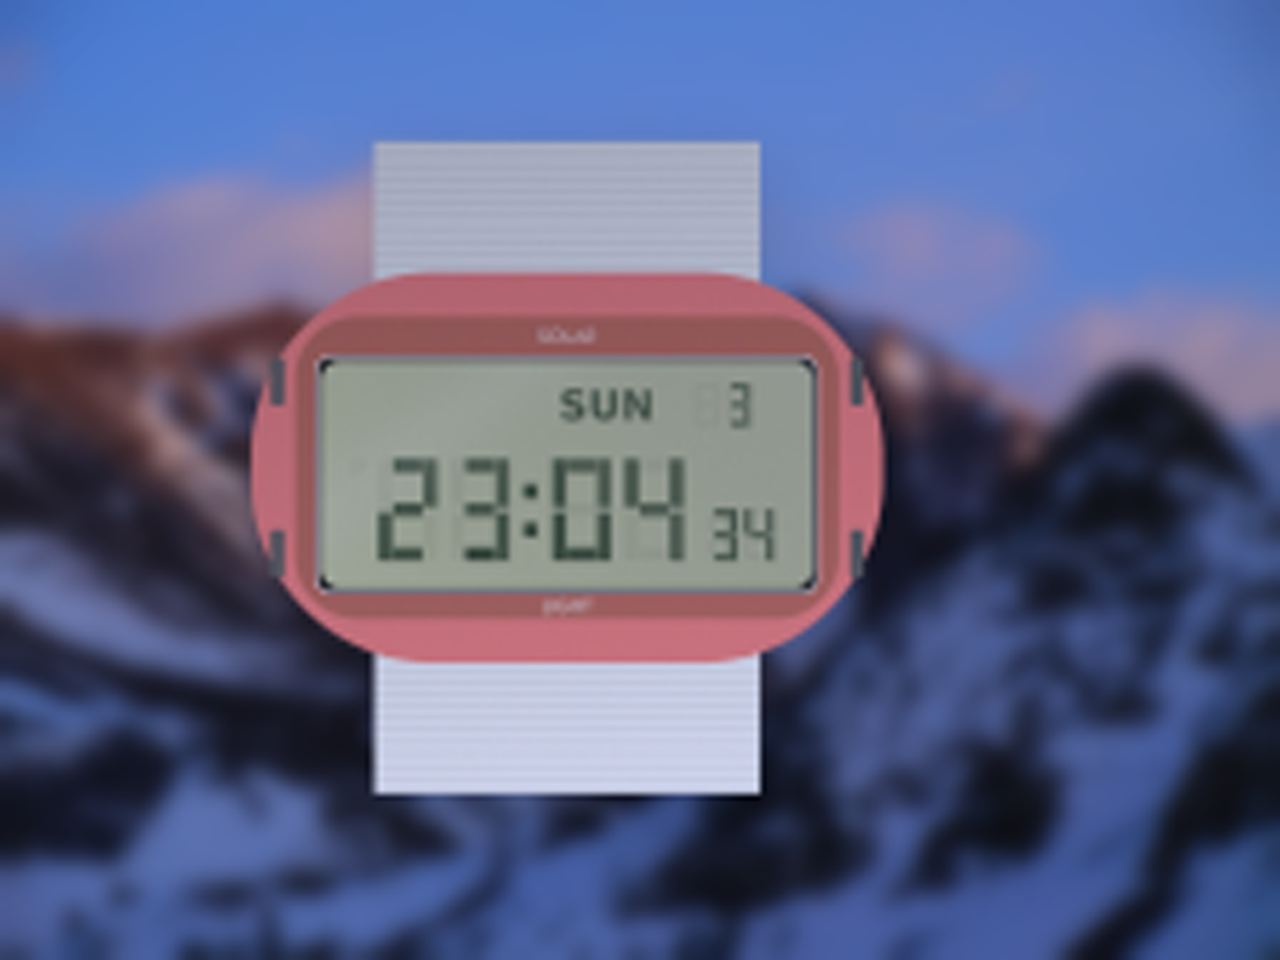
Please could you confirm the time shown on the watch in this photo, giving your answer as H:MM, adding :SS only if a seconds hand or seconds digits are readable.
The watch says 23:04:34
